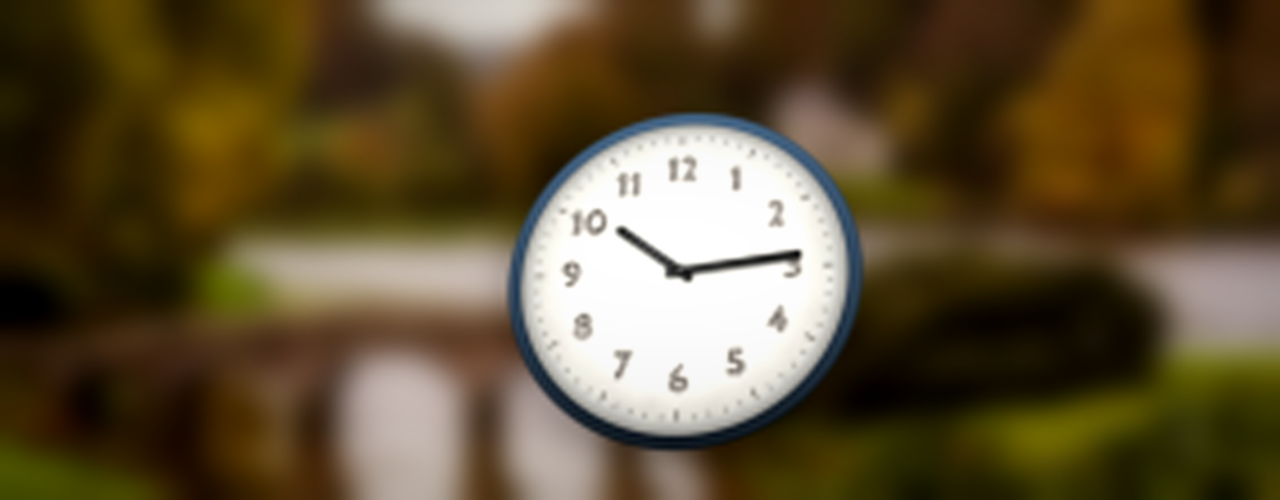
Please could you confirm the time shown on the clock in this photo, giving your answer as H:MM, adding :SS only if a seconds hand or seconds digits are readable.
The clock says 10:14
